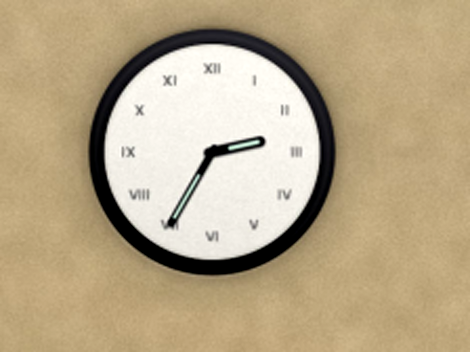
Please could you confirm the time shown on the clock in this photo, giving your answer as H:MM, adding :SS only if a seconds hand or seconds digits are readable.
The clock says 2:35
